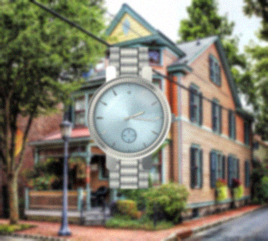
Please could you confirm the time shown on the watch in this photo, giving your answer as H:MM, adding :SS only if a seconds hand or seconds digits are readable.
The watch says 2:16
